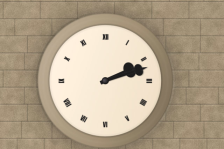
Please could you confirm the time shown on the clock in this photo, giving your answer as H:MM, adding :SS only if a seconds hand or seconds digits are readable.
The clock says 2:12
